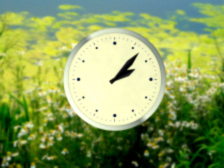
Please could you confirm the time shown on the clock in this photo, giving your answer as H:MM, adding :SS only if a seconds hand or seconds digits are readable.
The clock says 2:07
